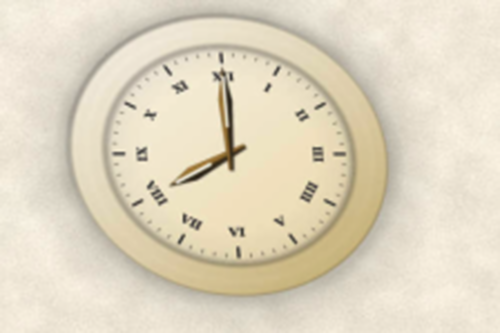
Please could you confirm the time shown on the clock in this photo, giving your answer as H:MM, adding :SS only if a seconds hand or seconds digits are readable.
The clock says 8:00
